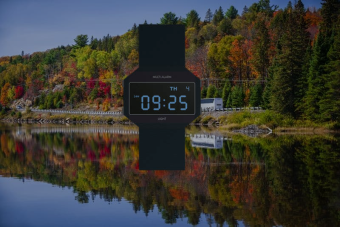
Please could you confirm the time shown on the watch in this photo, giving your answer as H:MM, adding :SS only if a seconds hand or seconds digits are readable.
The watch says 9:25
